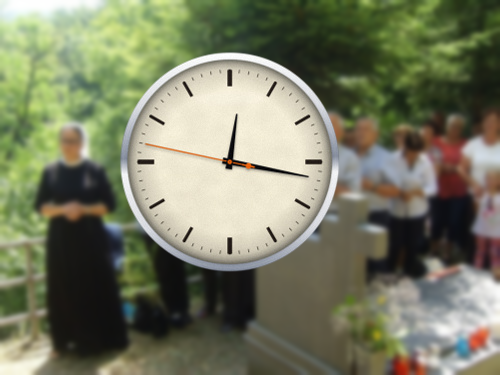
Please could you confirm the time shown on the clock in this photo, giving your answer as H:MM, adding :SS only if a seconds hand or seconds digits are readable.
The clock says 12:16:47
